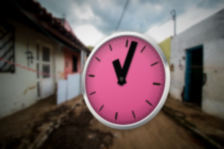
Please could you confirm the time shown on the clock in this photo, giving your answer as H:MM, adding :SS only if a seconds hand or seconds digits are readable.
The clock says 11:02
